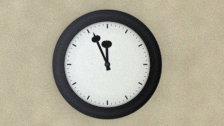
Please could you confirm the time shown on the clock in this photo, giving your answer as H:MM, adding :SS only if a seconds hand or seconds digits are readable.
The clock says 11:56
